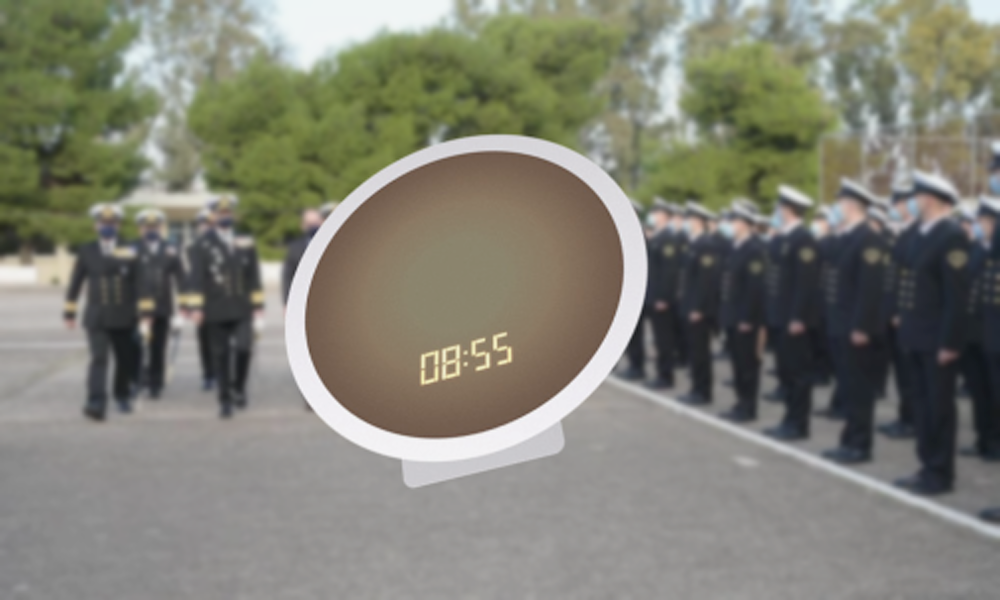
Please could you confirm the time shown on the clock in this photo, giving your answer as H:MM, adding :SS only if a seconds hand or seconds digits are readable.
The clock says 8:55
